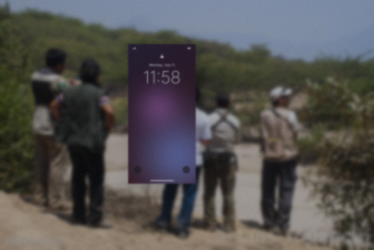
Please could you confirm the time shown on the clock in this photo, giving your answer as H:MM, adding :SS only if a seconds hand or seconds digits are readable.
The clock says 11:58
